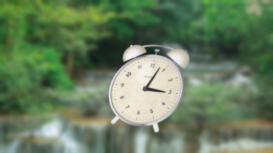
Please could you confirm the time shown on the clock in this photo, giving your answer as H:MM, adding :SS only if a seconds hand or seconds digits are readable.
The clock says 3:03
